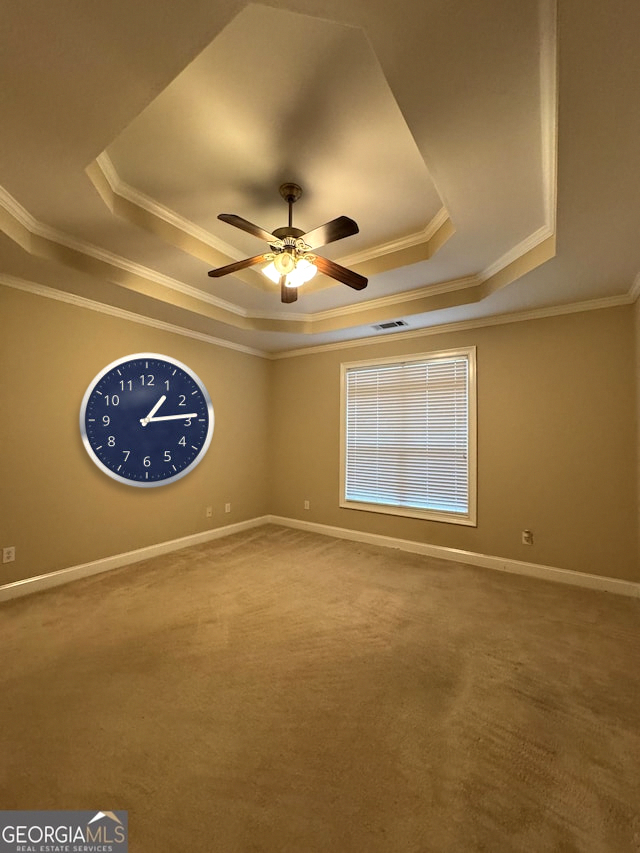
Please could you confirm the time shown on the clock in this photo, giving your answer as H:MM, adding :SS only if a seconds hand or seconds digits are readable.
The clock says 1:14
